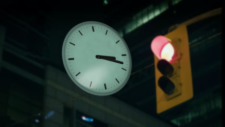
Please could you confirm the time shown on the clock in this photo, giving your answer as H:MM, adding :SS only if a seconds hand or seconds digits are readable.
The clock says 3:18
